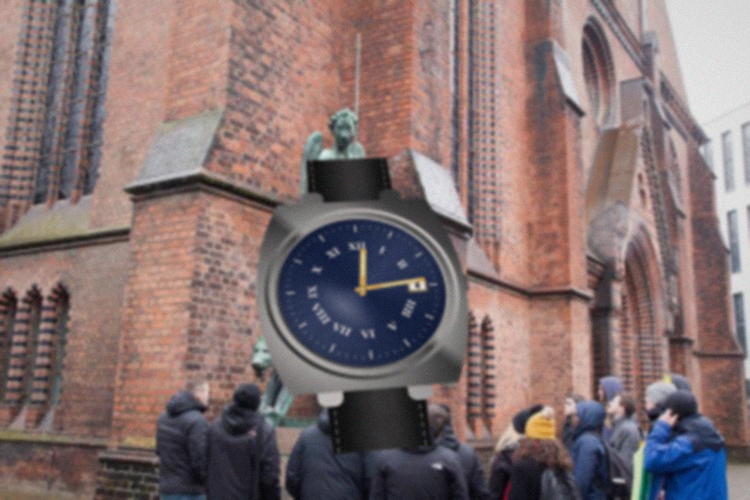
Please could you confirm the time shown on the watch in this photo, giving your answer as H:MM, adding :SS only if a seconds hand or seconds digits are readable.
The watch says 12:14
